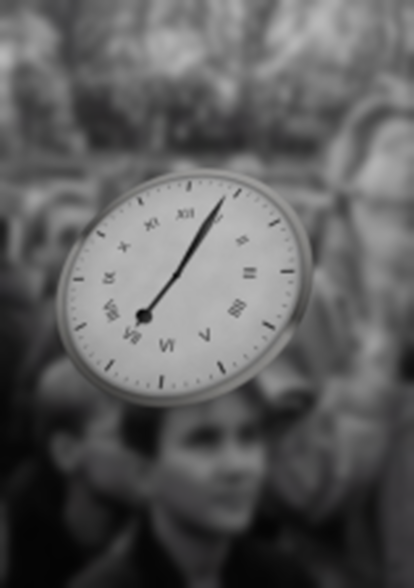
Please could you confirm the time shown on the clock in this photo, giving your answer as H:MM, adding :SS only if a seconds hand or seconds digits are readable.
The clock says 7:04
